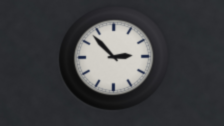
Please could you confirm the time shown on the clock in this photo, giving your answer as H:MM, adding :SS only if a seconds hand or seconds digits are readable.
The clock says 2:53
